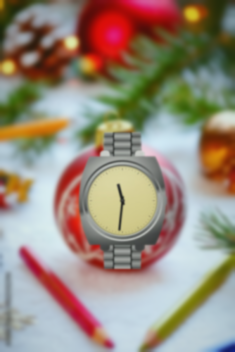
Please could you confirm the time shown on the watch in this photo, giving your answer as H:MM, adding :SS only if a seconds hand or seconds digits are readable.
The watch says 11:31
